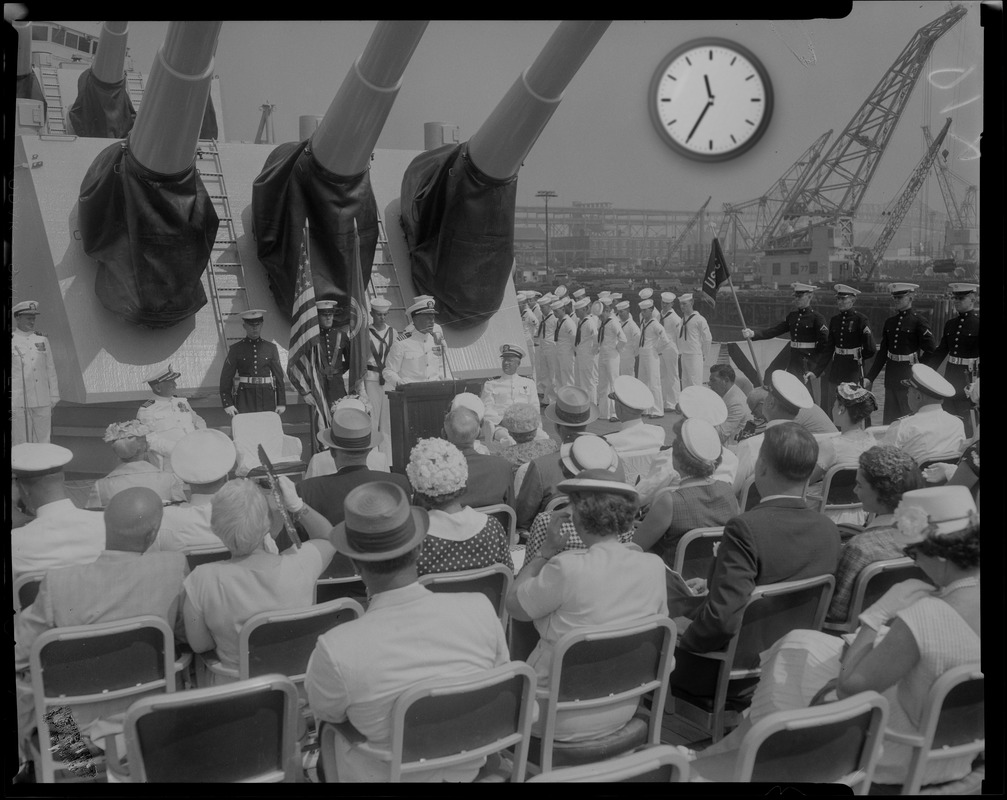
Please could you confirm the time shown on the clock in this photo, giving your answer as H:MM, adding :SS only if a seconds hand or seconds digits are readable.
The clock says 11:35
